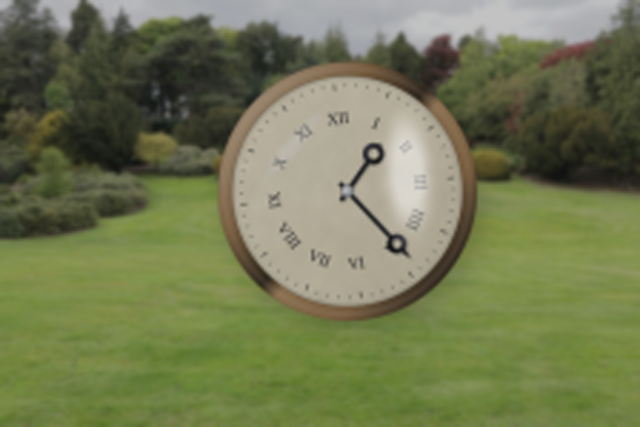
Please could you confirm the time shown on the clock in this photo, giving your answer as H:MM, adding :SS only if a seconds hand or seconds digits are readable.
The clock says 1:24
